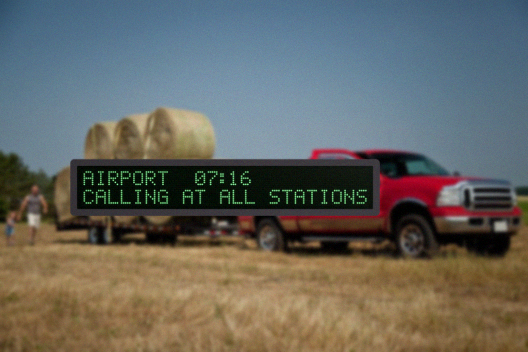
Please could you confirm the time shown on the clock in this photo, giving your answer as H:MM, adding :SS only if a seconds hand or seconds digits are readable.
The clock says 7:16
